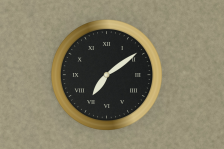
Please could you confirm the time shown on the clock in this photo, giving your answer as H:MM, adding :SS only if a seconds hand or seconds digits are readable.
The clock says 7:09
